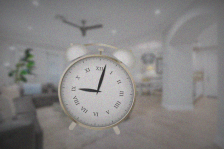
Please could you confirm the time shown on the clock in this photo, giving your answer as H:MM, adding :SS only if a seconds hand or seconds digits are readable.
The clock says 9:02
